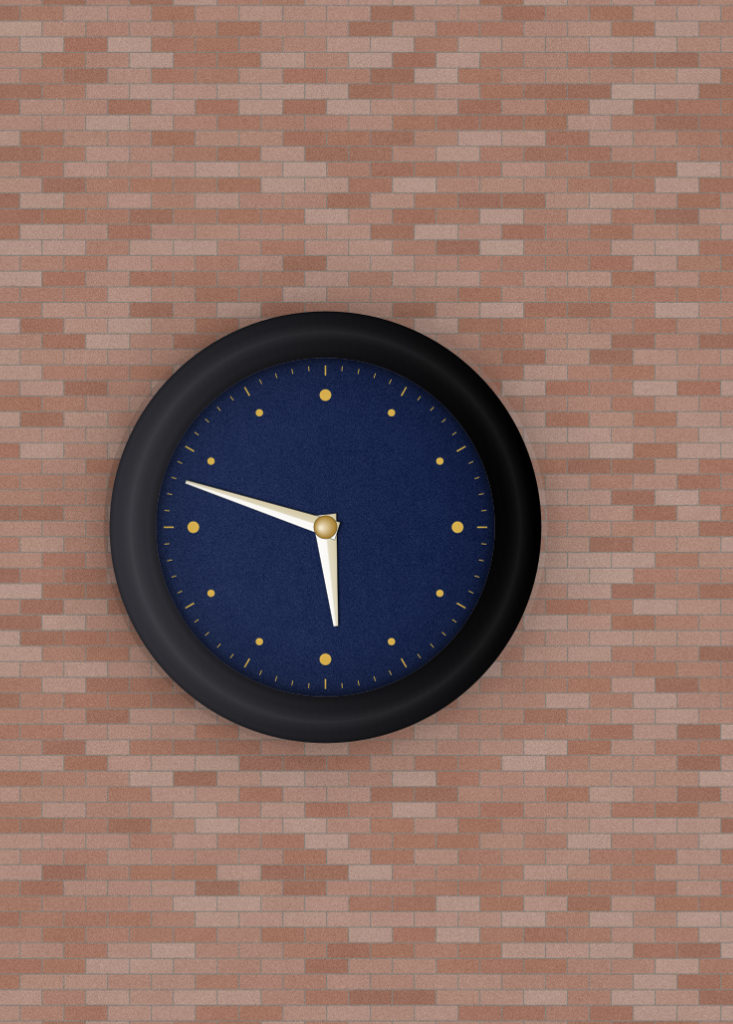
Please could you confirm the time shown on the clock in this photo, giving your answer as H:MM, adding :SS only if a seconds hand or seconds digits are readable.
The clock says 5:48
